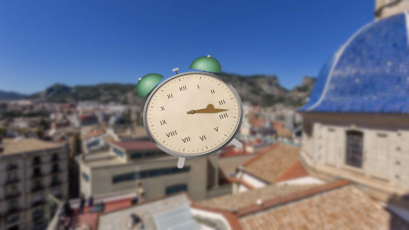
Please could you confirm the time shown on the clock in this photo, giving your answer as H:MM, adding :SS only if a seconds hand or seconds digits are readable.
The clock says 3:18
